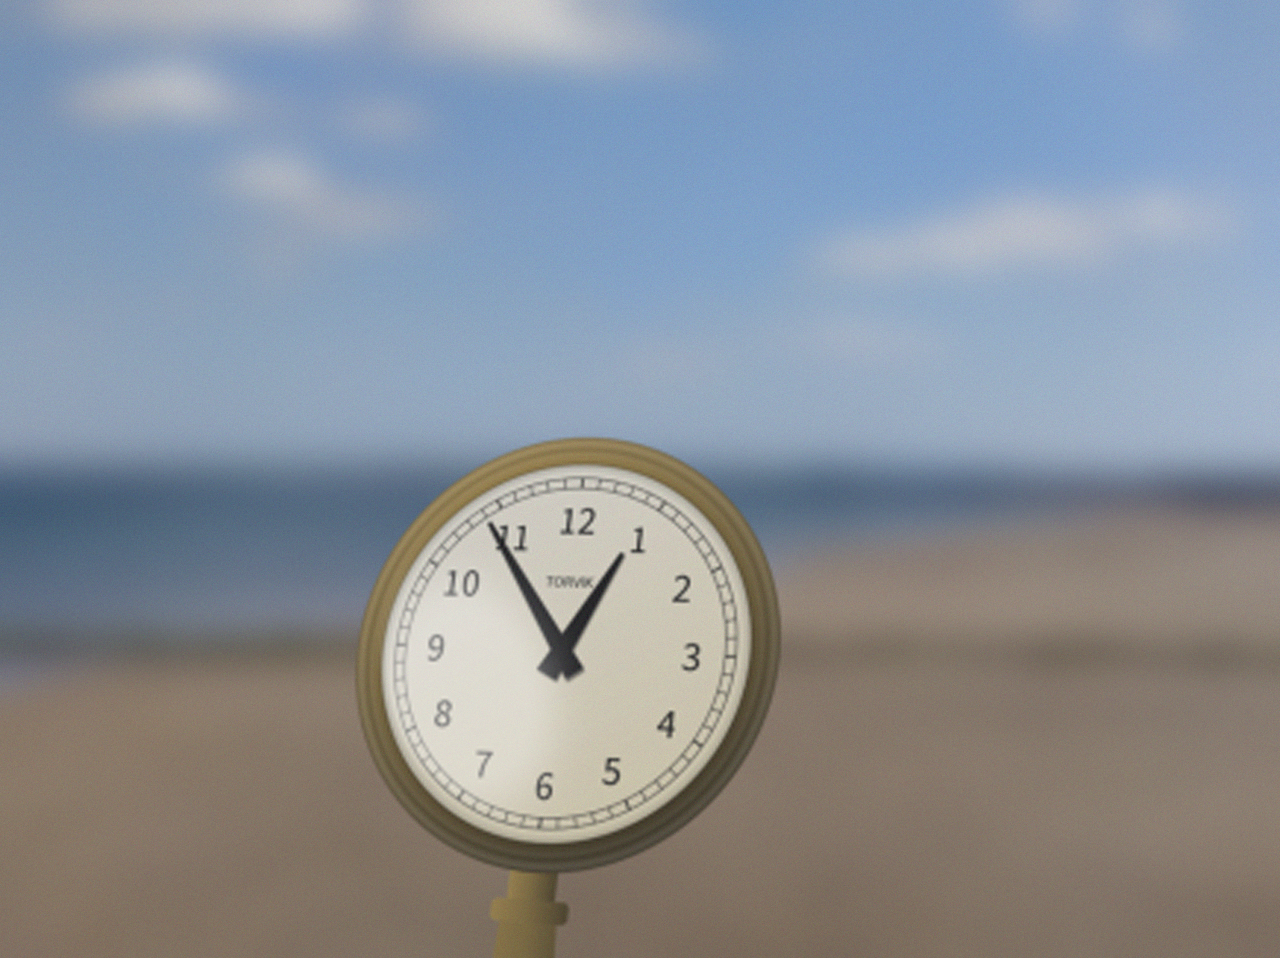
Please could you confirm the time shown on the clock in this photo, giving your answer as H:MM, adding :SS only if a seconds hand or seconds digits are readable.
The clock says 12:54
